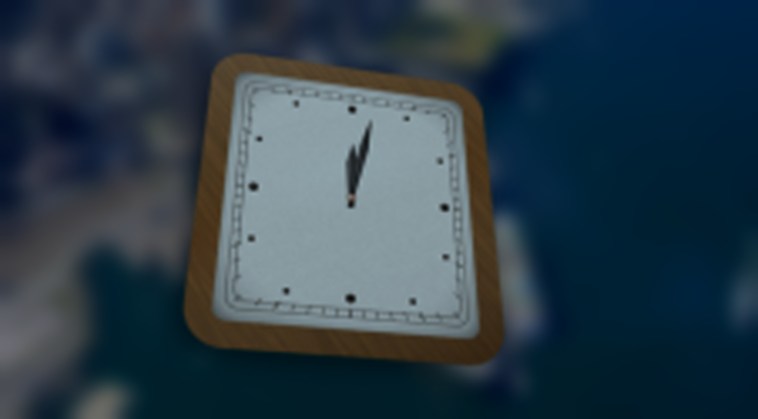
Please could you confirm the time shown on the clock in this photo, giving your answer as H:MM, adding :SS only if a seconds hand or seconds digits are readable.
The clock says 12:02
